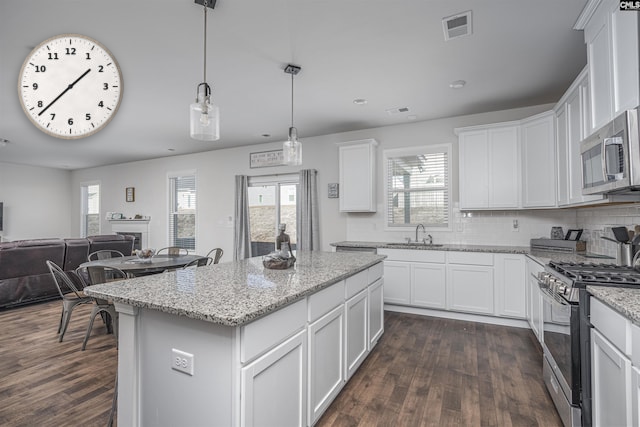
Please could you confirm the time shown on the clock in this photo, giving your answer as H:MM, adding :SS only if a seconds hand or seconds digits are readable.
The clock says 1:38
